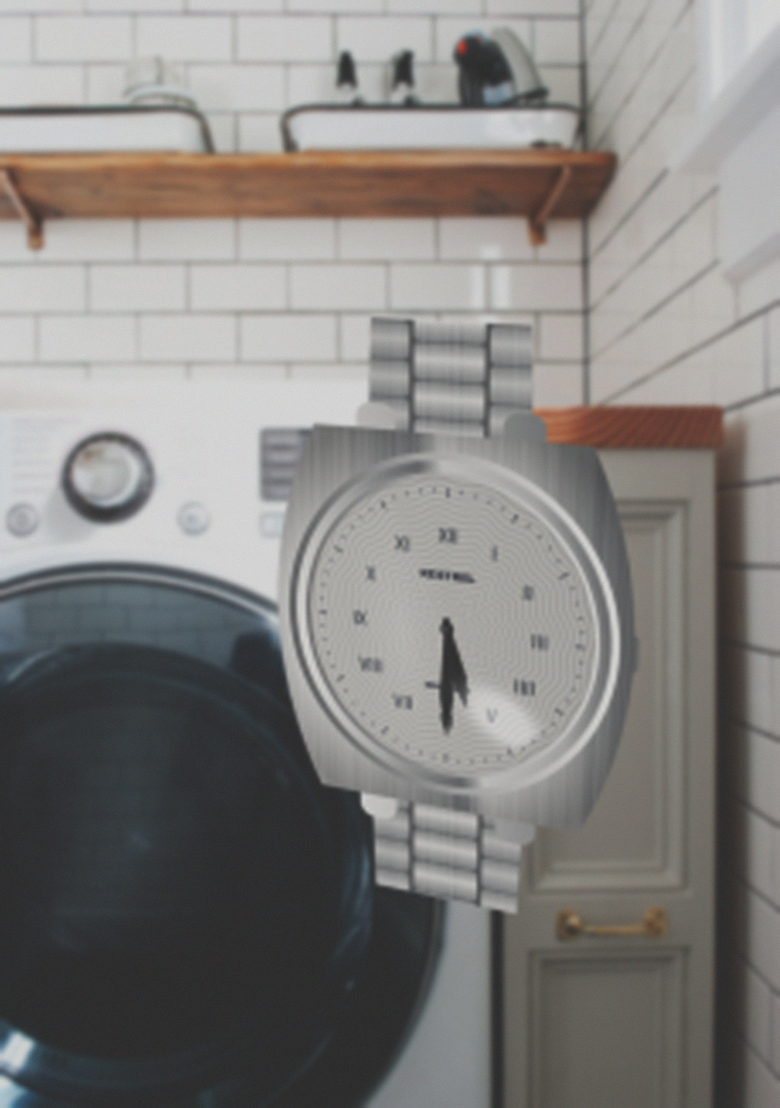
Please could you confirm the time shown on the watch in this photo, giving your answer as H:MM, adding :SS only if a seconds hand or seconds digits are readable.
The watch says 5:30
